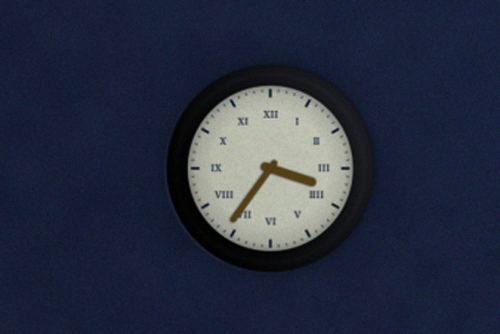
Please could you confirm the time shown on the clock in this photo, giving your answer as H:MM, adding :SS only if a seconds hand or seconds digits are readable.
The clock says 3:36
